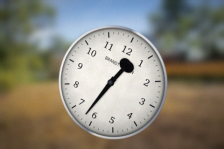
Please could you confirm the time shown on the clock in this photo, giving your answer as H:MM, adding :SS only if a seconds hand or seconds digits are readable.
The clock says 12:32
